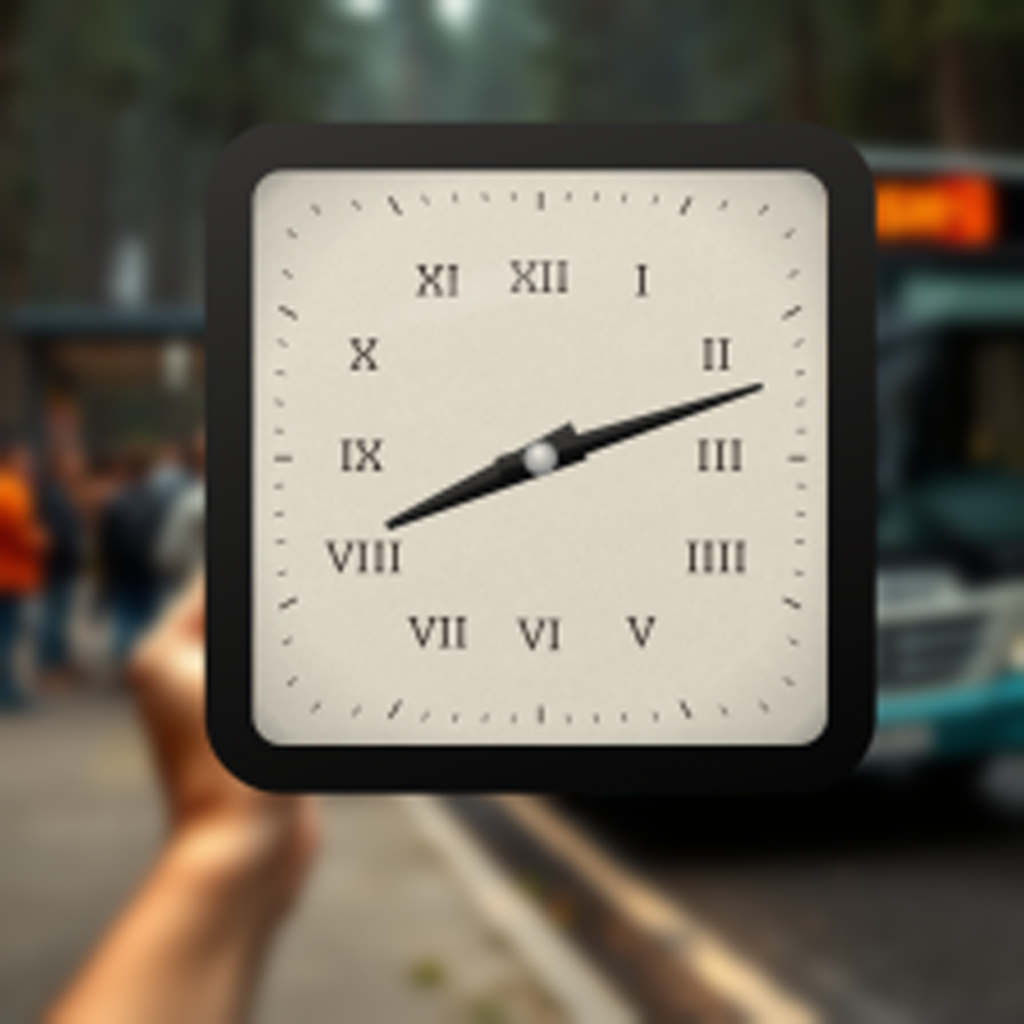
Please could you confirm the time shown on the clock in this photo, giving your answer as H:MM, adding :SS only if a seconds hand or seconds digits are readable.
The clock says 8:12
